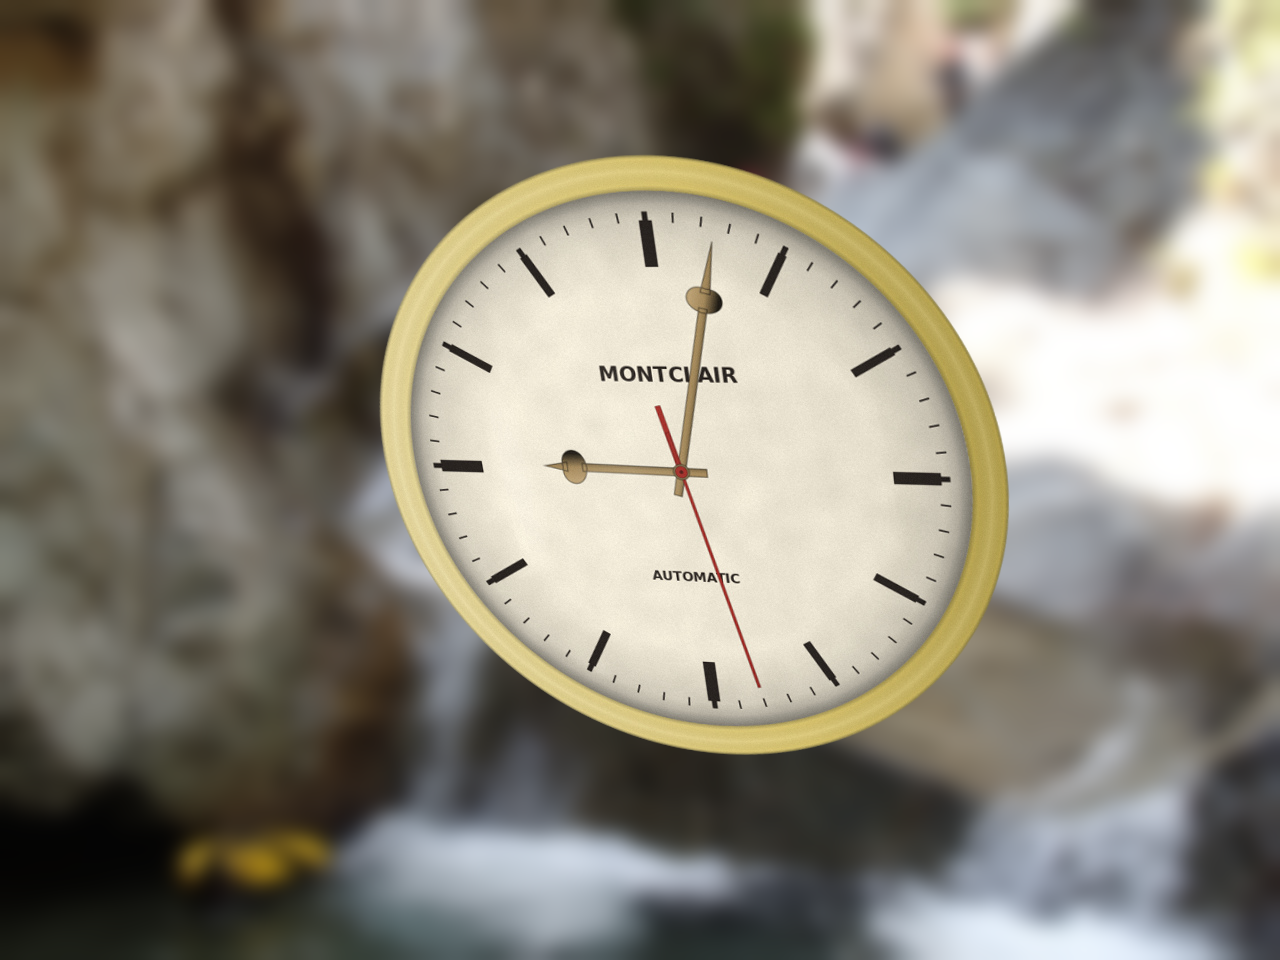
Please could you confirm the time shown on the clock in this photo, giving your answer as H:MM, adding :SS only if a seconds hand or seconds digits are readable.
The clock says 9:02:28
